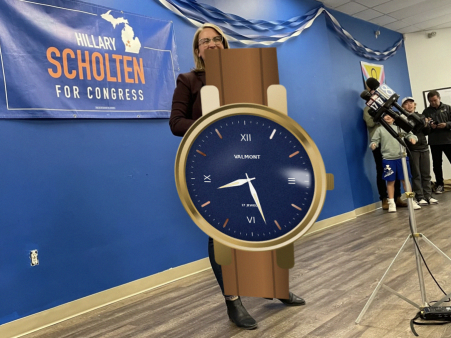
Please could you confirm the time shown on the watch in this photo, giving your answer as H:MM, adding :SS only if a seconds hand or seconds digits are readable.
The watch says 8:27
